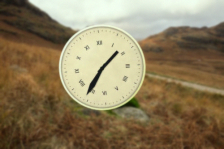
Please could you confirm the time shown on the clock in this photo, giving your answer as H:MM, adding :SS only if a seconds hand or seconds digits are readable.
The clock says 1:36
